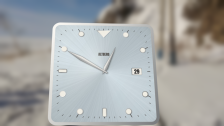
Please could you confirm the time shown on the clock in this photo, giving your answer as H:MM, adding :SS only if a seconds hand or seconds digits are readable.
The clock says 12:50
